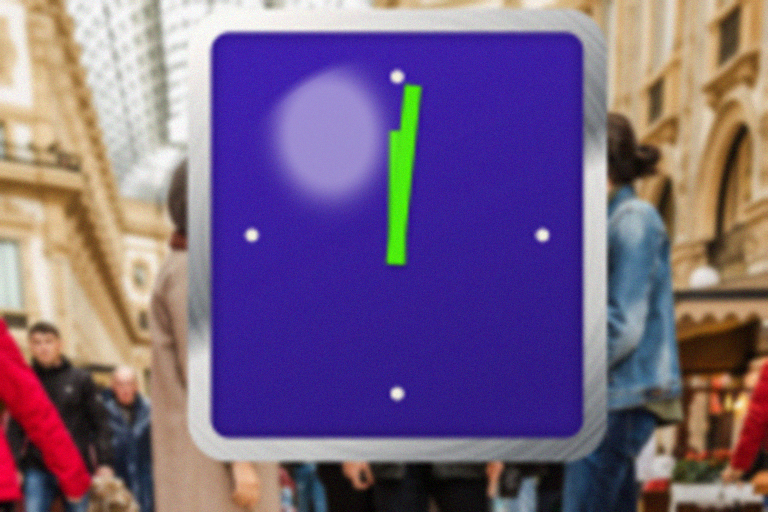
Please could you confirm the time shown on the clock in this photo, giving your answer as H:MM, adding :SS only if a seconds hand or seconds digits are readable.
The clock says 12:01
